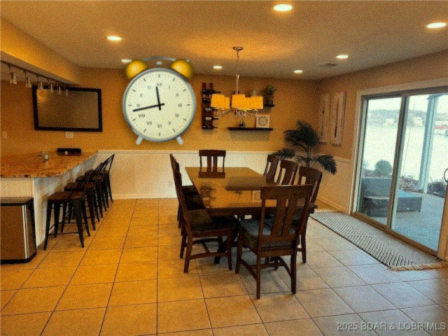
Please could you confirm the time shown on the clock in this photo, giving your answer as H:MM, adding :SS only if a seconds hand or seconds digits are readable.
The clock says 11:43
